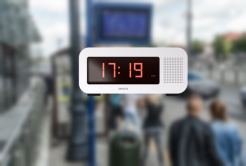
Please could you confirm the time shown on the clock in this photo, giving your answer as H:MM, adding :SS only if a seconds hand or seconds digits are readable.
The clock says 17:19
